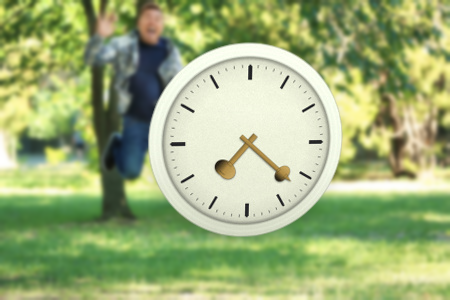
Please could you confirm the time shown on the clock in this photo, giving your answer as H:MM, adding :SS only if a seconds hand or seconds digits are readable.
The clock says 7:22
